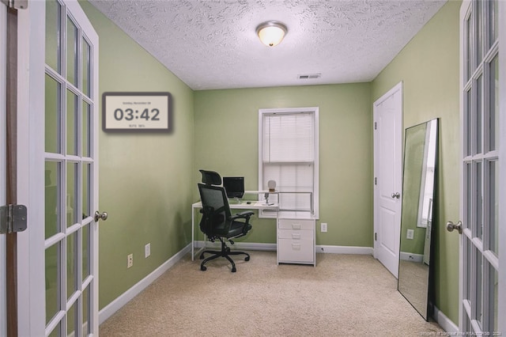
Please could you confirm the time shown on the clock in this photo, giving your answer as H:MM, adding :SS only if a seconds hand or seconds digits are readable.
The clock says 3:42
